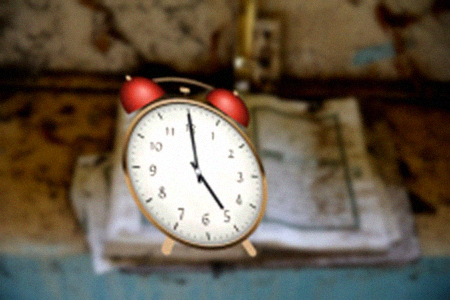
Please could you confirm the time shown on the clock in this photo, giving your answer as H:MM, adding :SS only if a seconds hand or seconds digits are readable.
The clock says 5:00
